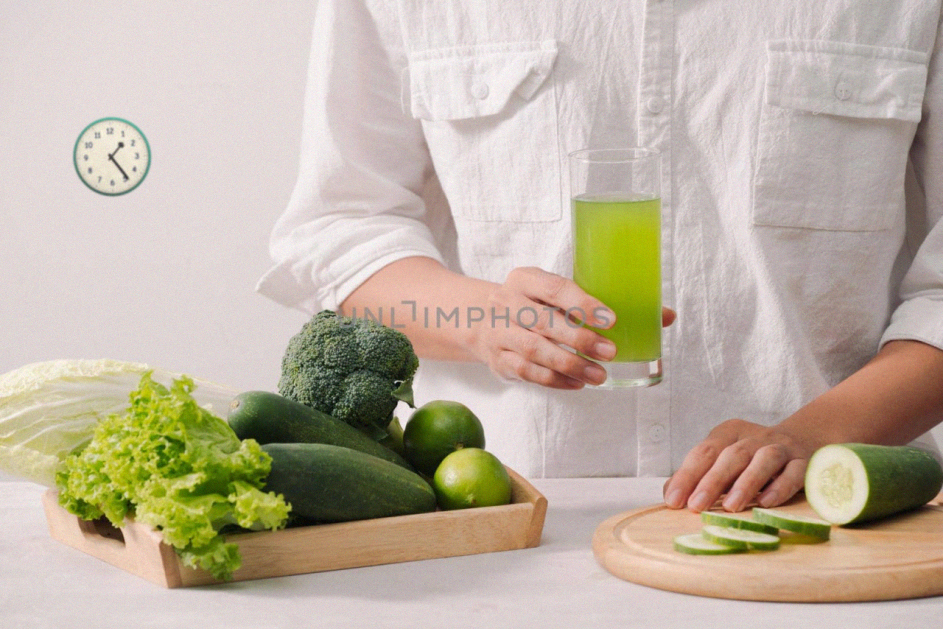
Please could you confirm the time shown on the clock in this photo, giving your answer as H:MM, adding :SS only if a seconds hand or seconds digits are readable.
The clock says 1:24
